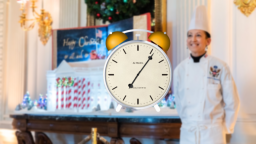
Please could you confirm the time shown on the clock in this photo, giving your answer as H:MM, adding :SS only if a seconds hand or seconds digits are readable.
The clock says 7:06
